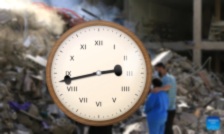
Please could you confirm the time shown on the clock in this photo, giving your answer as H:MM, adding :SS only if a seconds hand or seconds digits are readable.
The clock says 2:43
